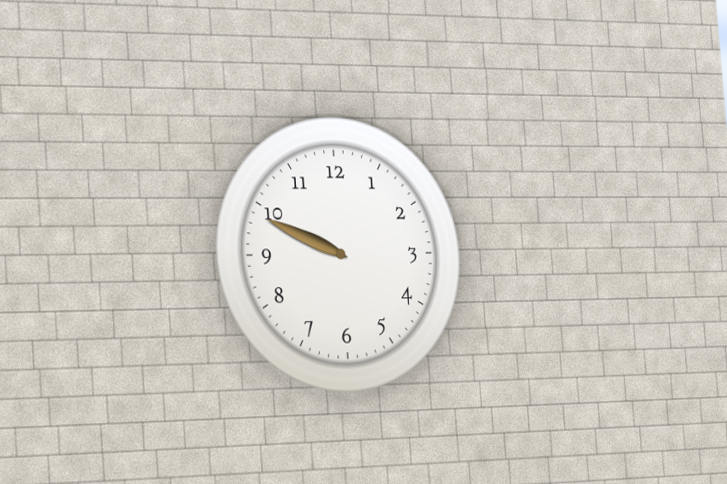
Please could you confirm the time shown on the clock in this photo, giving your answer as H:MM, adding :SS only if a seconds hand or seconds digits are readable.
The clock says 9:49
